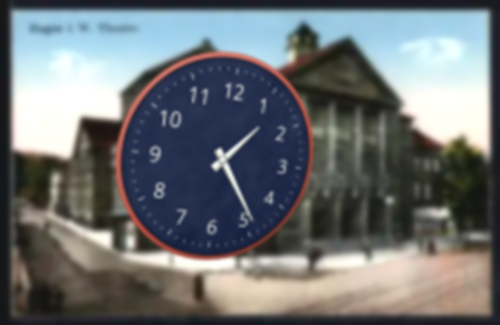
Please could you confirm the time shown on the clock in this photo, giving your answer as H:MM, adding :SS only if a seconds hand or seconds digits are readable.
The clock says 1:24
